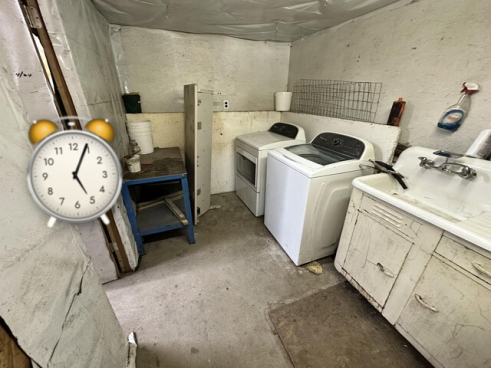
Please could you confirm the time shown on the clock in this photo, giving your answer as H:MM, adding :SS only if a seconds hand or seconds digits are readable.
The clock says 5:04
